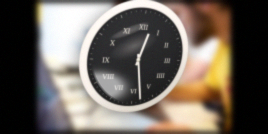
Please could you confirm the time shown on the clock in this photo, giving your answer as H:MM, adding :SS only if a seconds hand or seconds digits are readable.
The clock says 12:28
